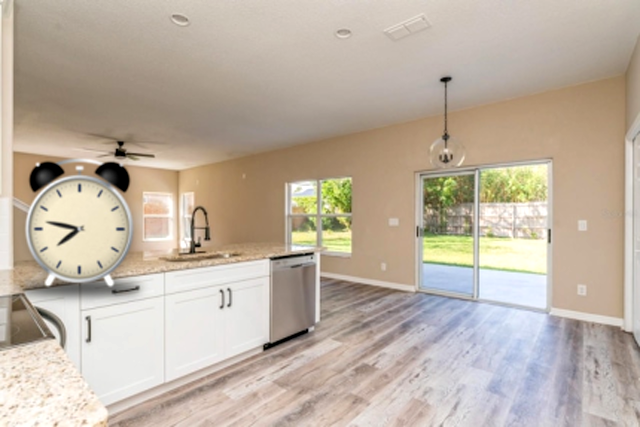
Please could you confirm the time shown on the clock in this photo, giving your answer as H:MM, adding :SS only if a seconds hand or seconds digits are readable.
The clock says 7:47
